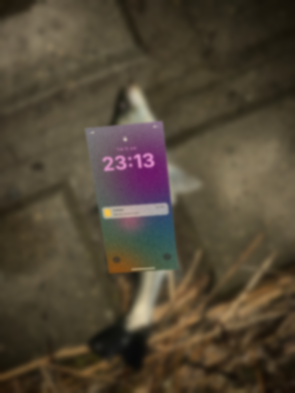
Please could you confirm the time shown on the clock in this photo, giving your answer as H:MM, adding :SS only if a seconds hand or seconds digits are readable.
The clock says 23:13
